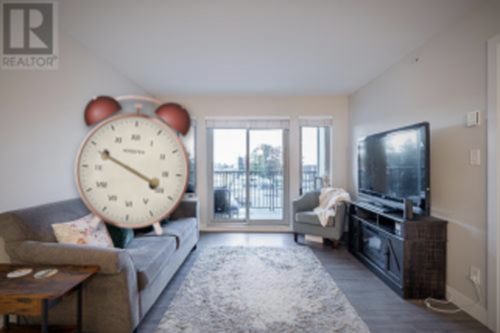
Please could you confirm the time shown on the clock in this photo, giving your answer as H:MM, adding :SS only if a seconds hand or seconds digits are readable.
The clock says 3:49
